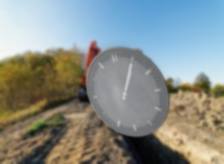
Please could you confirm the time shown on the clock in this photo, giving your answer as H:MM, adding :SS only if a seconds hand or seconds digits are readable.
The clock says 1:05
